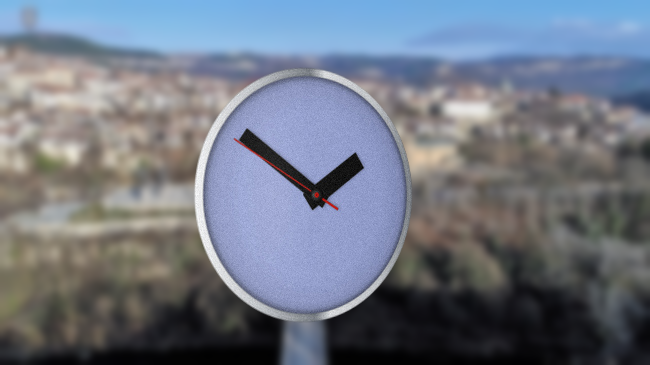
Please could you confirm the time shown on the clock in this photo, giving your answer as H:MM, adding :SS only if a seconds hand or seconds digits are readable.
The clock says 1:50:50
